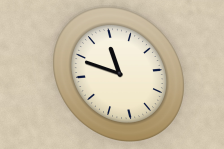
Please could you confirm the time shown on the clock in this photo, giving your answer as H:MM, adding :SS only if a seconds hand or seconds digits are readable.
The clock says 11:49
